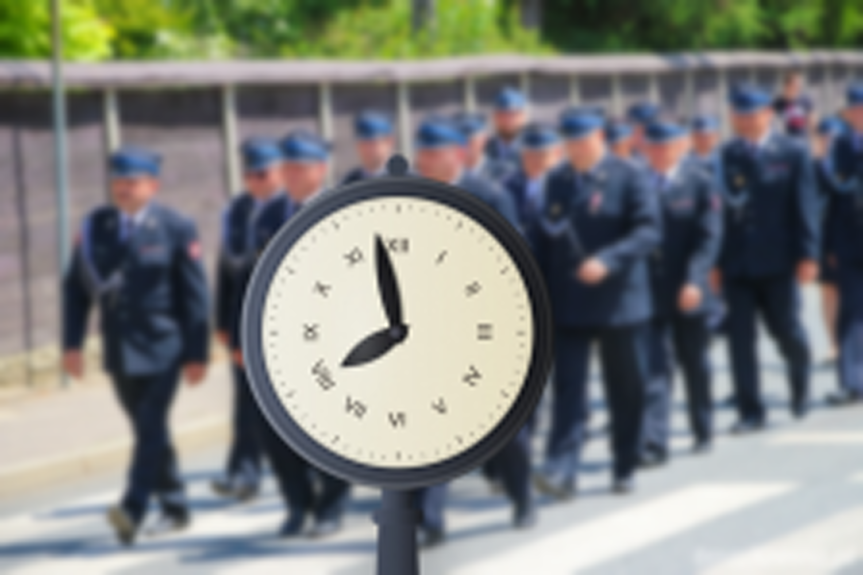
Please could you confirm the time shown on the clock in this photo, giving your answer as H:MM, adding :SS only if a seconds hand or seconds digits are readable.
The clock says 7:58
